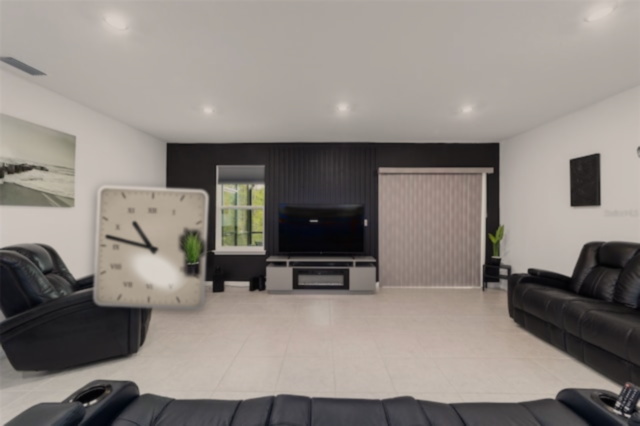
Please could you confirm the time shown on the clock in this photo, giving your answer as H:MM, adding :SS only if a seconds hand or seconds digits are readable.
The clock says 10:47
